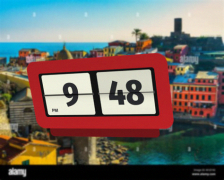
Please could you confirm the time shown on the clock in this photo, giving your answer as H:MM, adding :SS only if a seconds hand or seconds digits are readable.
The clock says 9:48
